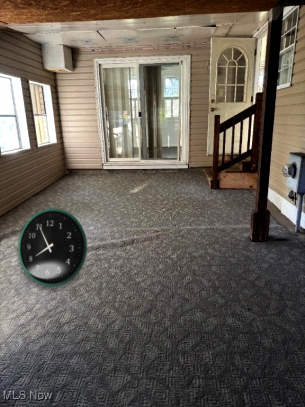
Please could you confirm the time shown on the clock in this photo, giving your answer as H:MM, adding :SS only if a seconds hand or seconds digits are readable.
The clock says 7:55
